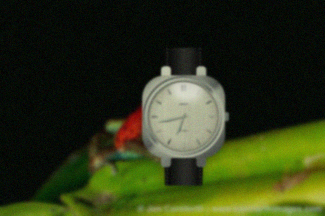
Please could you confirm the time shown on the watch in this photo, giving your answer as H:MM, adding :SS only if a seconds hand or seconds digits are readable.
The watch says 6:43
